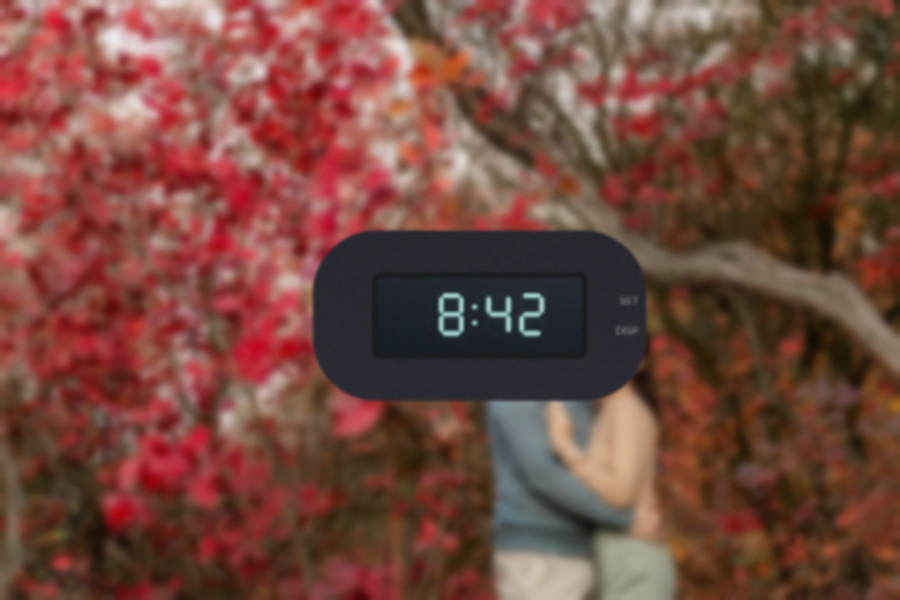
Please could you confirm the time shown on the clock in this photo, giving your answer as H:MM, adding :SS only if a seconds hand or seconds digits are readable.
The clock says 8:42
